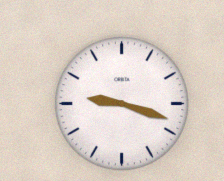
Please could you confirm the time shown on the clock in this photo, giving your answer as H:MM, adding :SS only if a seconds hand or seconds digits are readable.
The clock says 9:18
